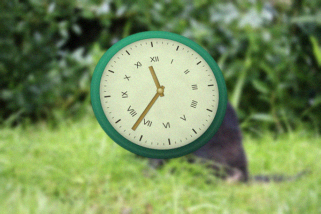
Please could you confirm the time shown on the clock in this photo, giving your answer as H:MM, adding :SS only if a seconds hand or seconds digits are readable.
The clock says 11:37
